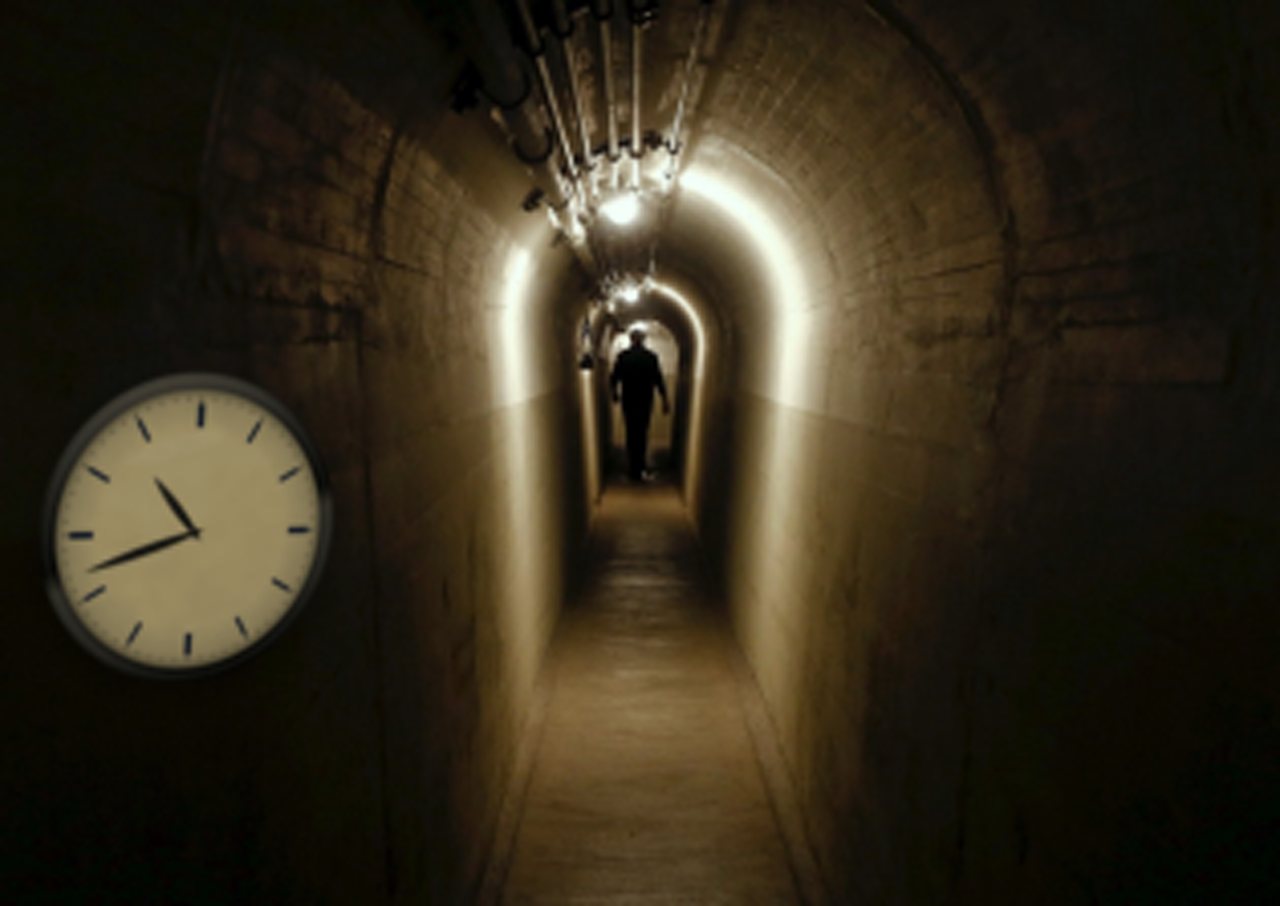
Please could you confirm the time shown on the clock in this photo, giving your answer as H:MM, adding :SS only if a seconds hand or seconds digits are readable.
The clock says 10:42
